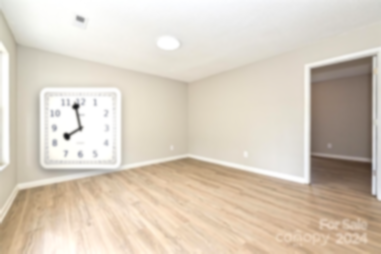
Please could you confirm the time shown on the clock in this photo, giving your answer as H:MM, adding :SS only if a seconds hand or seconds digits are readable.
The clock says 7:58
